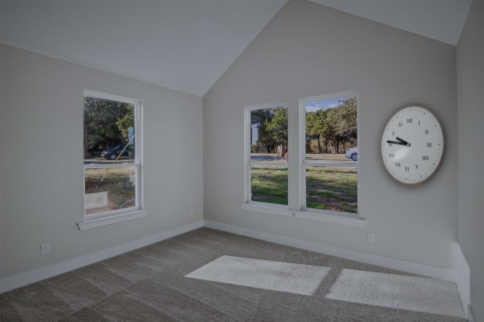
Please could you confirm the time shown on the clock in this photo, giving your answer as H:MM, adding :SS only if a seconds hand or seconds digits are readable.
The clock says 9:46
